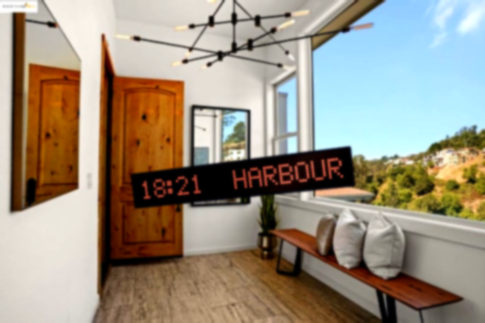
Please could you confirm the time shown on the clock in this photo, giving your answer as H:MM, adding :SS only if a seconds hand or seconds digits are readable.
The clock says 18:21
